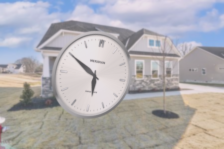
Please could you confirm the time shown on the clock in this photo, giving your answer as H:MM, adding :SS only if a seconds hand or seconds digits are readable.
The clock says 5:50
